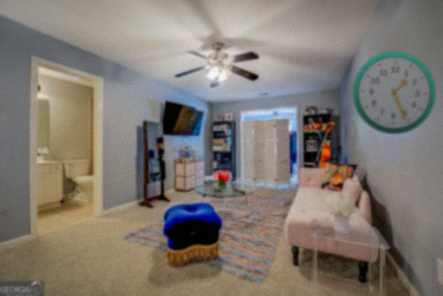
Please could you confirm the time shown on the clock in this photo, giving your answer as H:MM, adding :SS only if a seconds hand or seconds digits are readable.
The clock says 1:26
